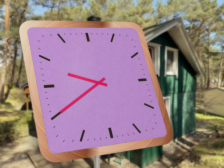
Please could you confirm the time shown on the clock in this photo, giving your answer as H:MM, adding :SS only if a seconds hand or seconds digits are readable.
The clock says 9:40
